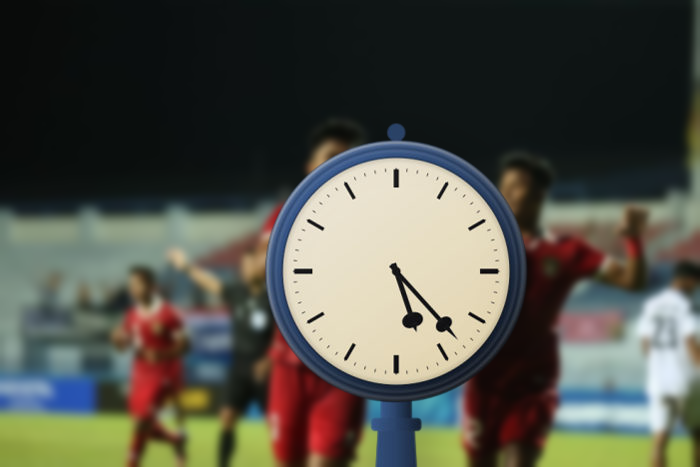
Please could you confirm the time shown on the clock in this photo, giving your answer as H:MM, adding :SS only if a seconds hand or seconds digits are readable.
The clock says 5:23
